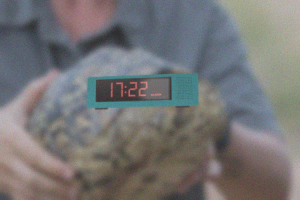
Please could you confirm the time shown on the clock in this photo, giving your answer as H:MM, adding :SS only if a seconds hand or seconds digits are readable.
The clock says 17:22
